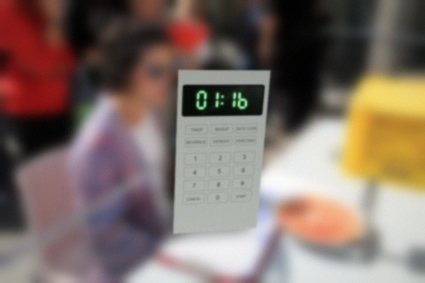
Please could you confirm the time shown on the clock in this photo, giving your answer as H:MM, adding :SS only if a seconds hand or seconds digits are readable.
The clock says 1:16
